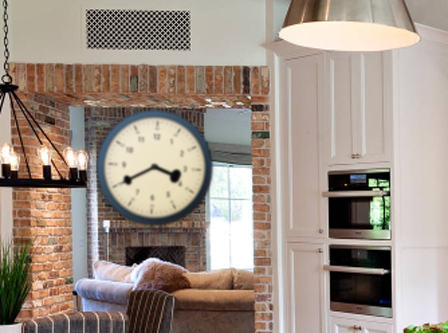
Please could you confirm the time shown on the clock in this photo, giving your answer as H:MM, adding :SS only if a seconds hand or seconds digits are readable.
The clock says 3:40
